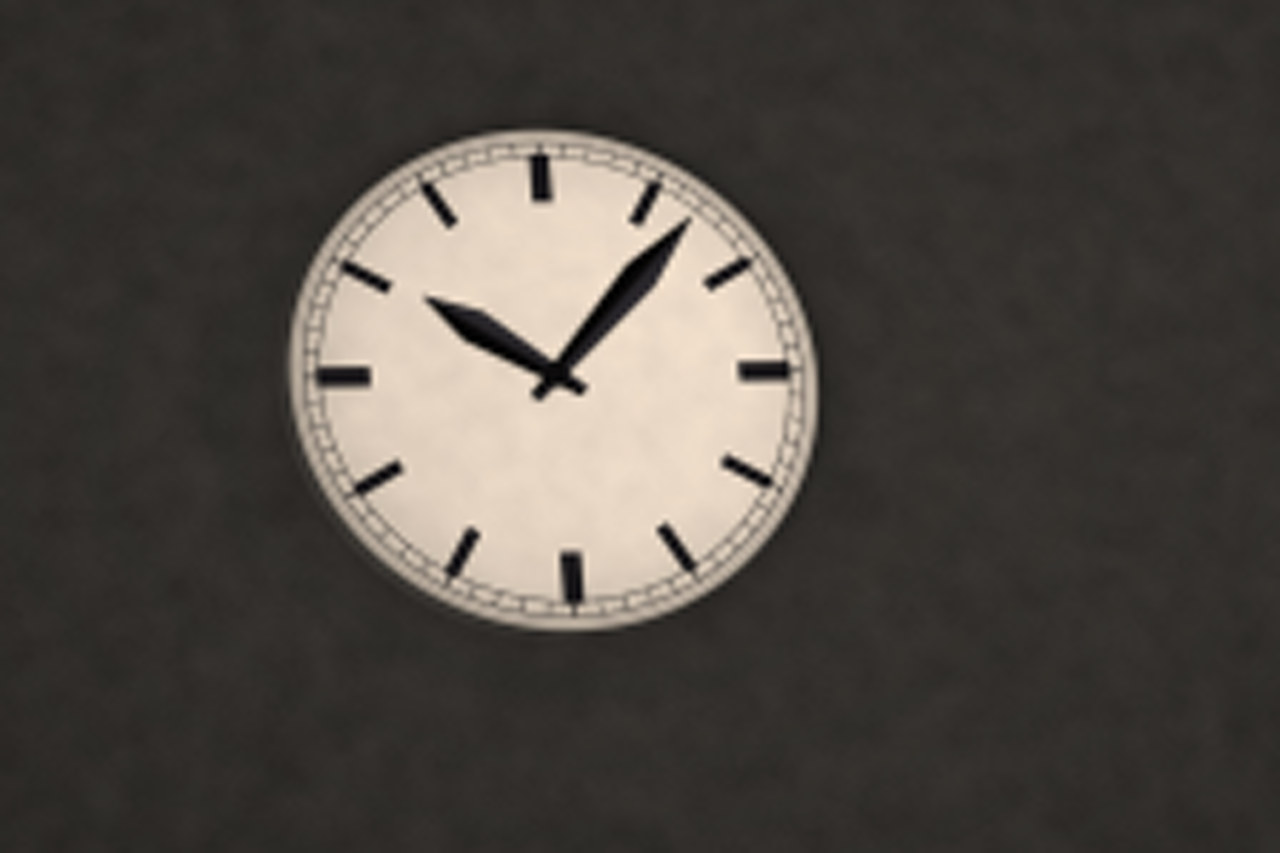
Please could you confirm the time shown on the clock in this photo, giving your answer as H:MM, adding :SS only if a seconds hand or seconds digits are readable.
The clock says 10:07
